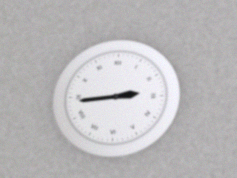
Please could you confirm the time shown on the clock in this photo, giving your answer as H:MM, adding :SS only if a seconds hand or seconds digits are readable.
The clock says 2:44
